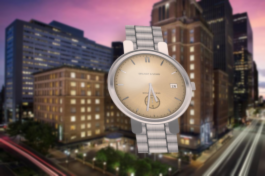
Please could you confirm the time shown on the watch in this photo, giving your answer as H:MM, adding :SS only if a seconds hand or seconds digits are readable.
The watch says 5:32
